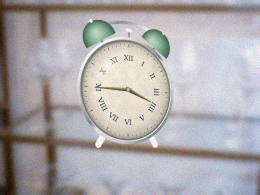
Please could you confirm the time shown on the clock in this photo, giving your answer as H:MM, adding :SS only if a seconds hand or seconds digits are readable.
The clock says 3:45
